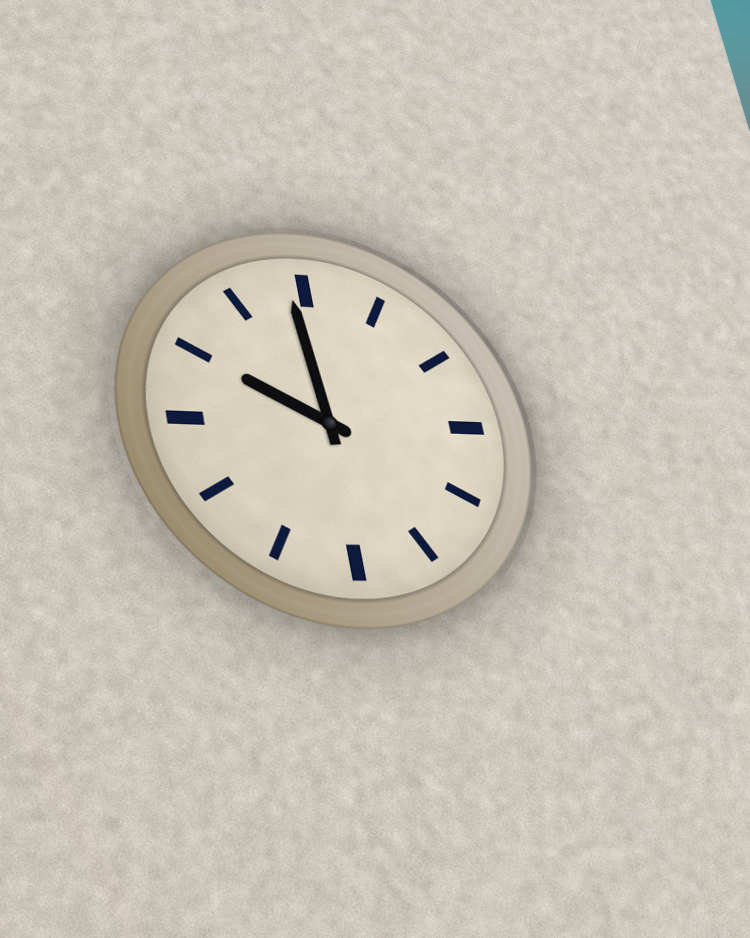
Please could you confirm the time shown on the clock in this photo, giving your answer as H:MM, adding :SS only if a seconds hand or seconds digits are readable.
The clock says 9:59
